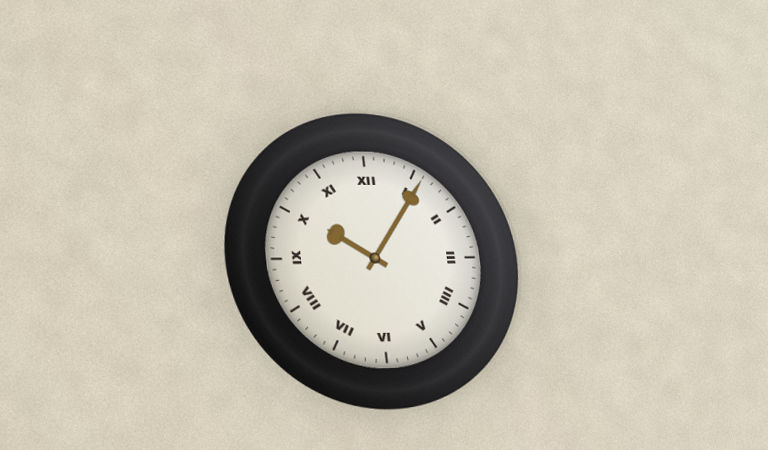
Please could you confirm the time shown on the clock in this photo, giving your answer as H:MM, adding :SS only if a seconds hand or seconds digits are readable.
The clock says 10:06
